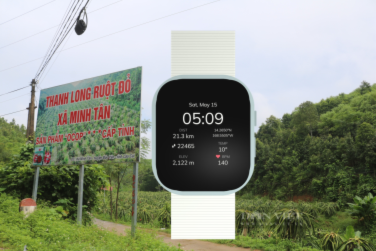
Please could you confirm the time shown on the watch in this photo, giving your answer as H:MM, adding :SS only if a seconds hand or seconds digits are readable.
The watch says 5:09
